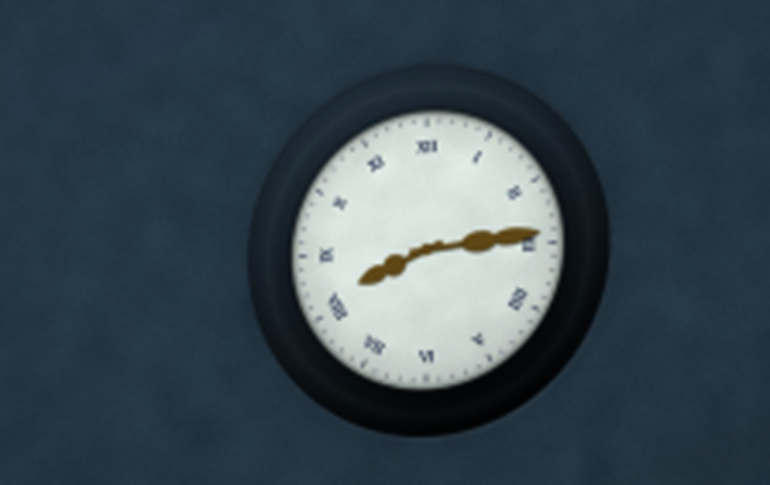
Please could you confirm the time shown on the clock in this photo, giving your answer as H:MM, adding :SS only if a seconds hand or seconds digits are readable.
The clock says 8:14
